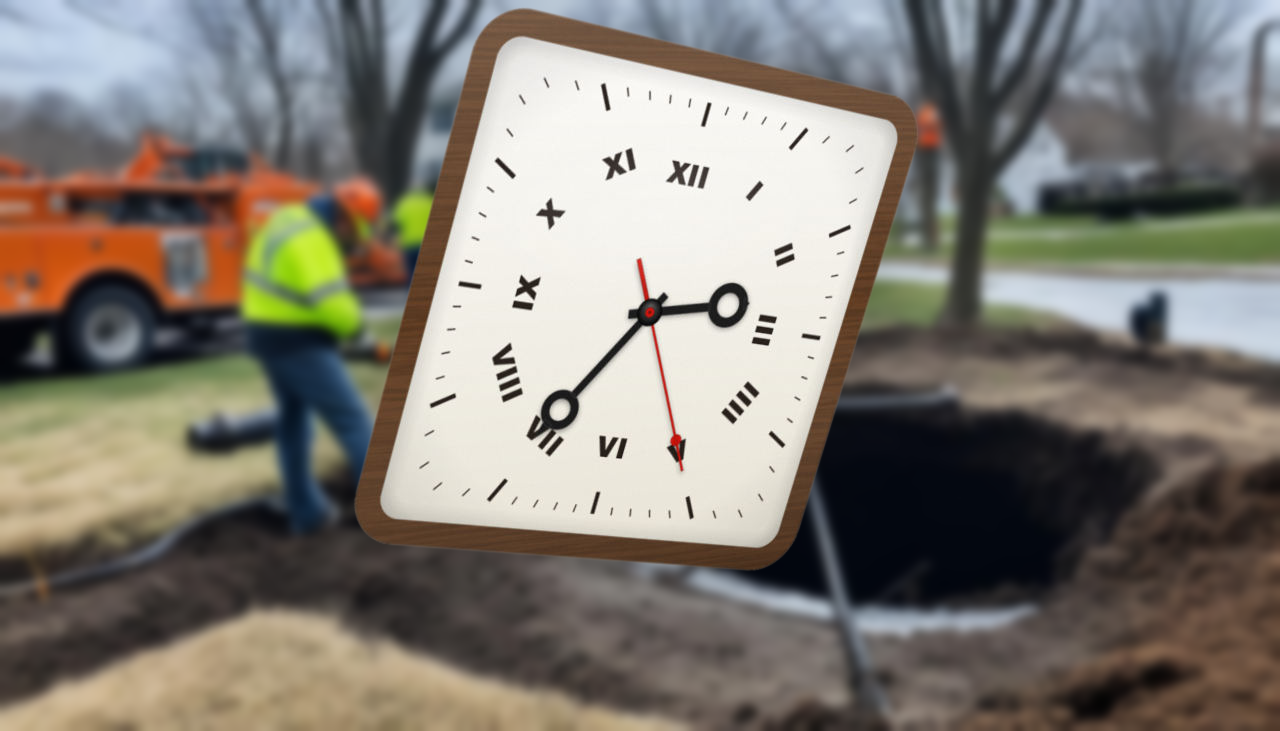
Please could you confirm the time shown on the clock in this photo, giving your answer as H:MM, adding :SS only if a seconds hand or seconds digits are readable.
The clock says 2:35:25
